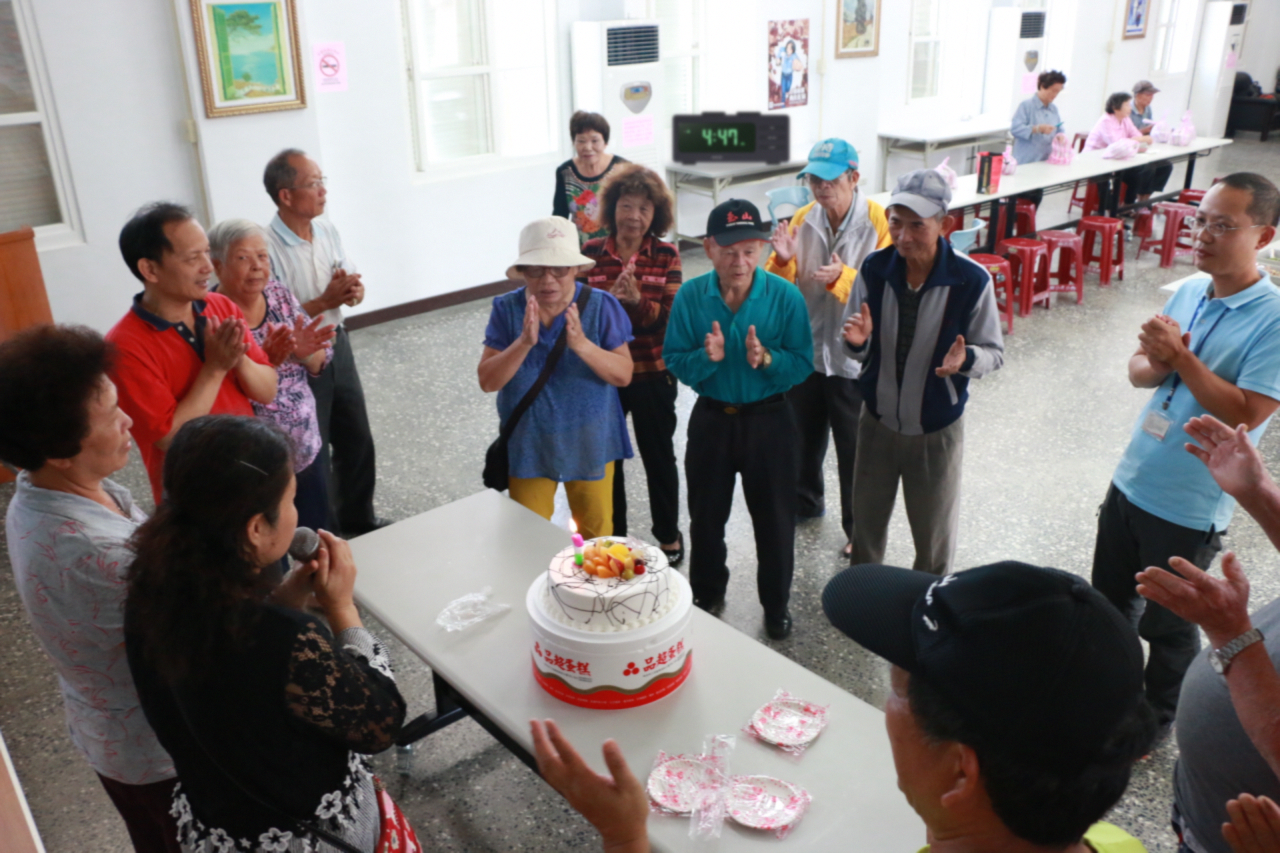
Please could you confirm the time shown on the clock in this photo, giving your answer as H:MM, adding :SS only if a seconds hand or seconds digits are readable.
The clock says 4:47
